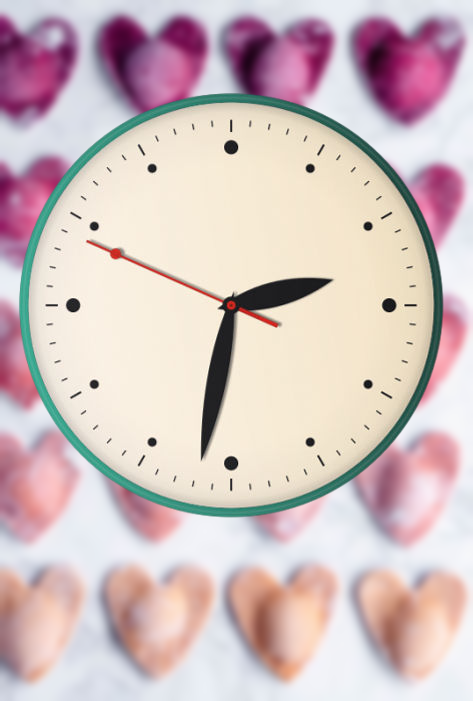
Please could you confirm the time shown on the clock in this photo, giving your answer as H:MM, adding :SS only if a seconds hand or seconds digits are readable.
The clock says 2:31:49
